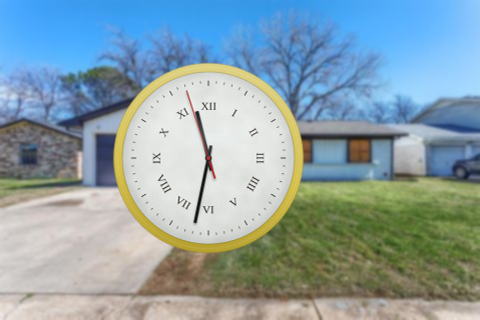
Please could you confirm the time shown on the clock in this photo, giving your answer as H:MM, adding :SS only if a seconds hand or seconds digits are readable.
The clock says 11:31:57
